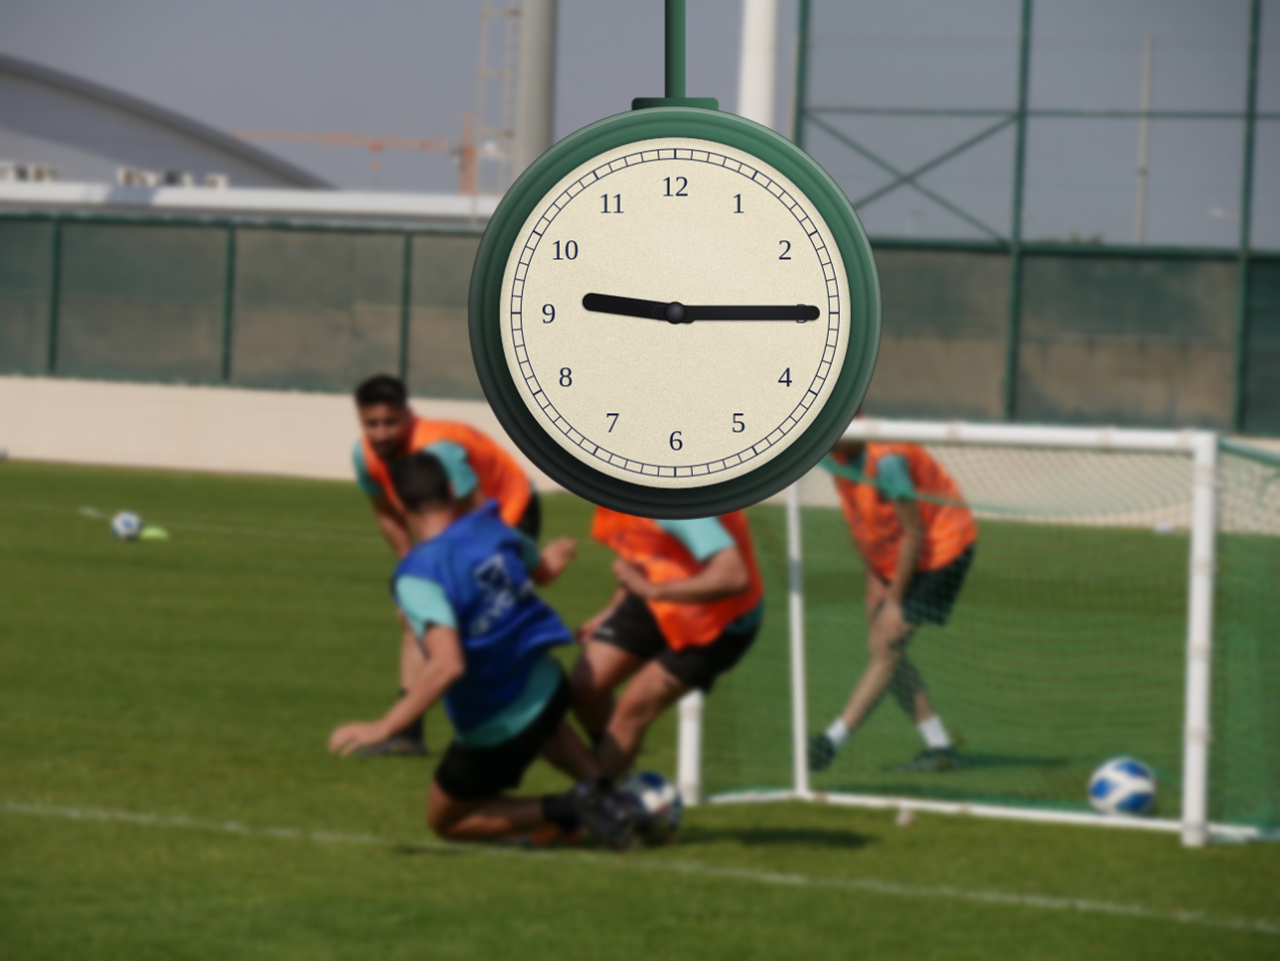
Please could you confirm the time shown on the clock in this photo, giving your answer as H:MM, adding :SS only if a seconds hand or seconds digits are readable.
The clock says 9:15
